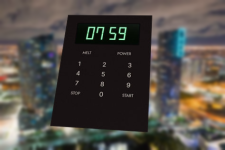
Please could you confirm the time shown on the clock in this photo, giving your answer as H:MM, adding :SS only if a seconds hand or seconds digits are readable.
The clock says 7:59
